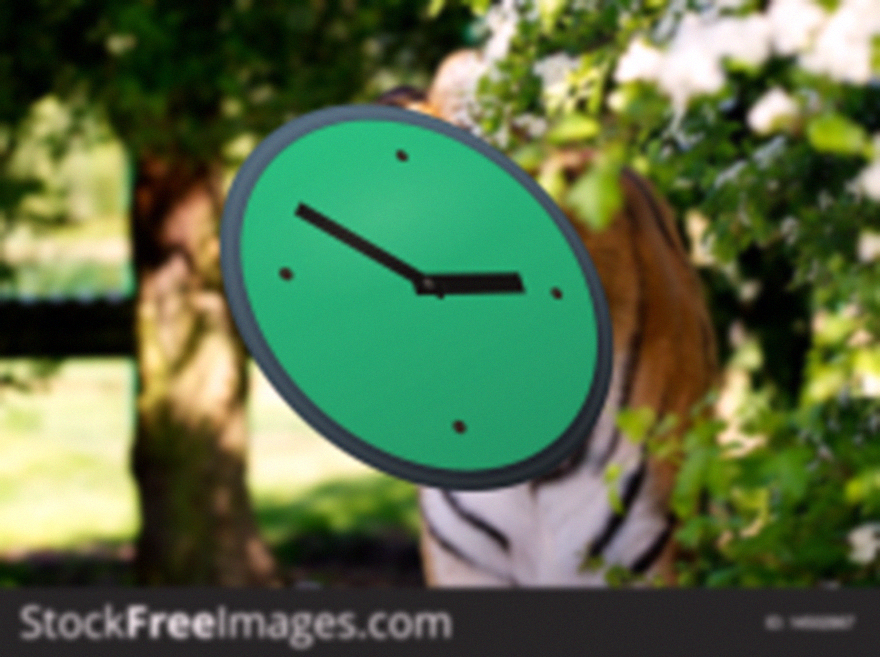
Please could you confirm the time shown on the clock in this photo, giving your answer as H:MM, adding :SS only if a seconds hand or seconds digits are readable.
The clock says 2:50
